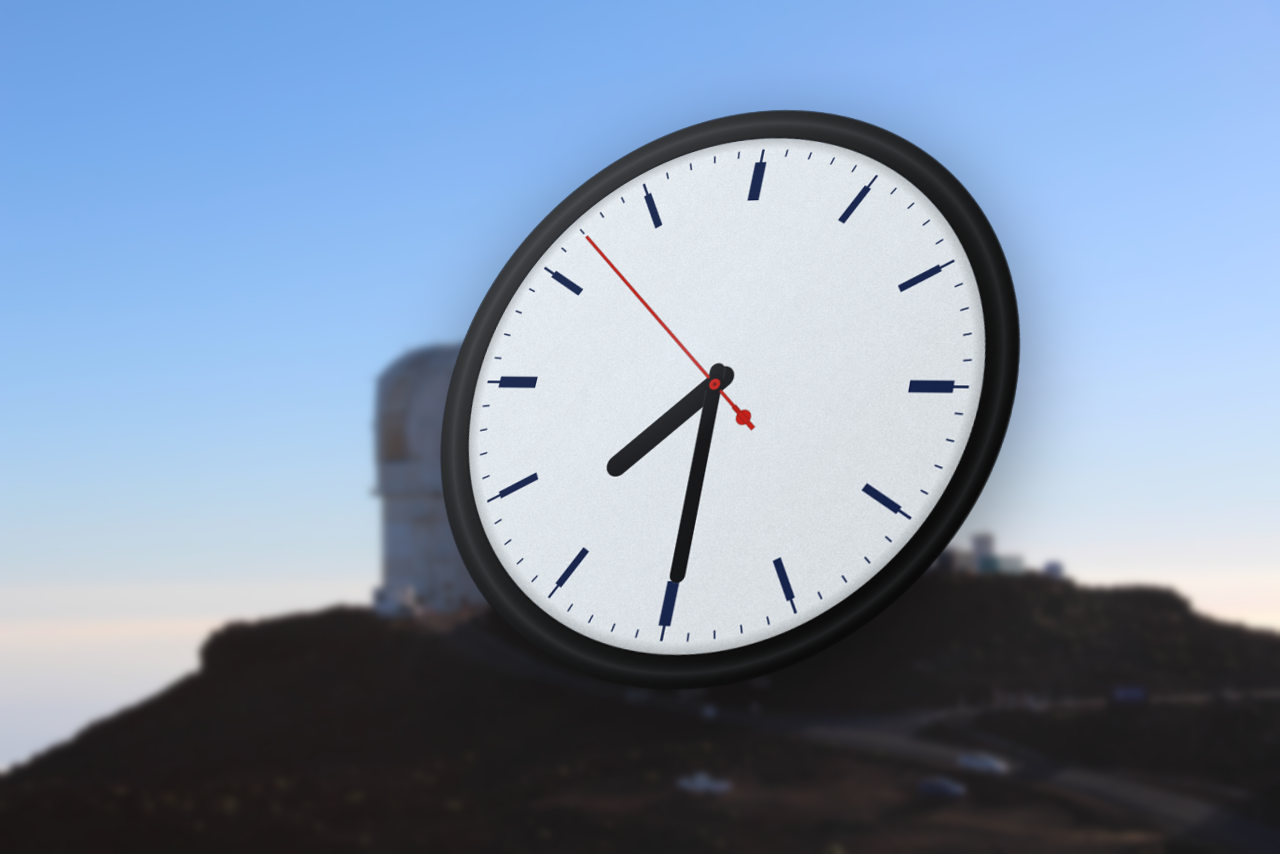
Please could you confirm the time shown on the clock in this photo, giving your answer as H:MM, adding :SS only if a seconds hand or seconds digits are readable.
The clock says 7:29:52
